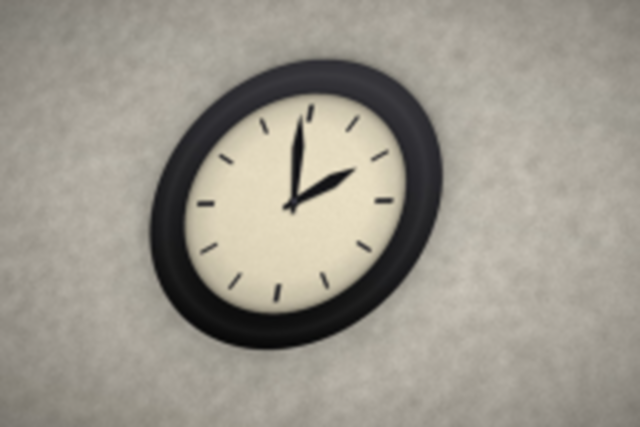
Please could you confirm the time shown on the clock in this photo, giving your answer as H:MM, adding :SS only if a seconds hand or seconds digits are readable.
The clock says 1:59
